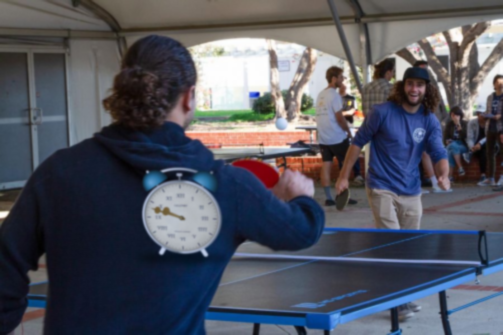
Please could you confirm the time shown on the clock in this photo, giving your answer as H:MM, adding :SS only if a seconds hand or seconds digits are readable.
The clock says 9:48
